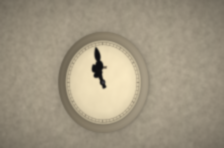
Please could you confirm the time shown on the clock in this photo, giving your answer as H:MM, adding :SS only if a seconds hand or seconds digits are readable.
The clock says 10:58
